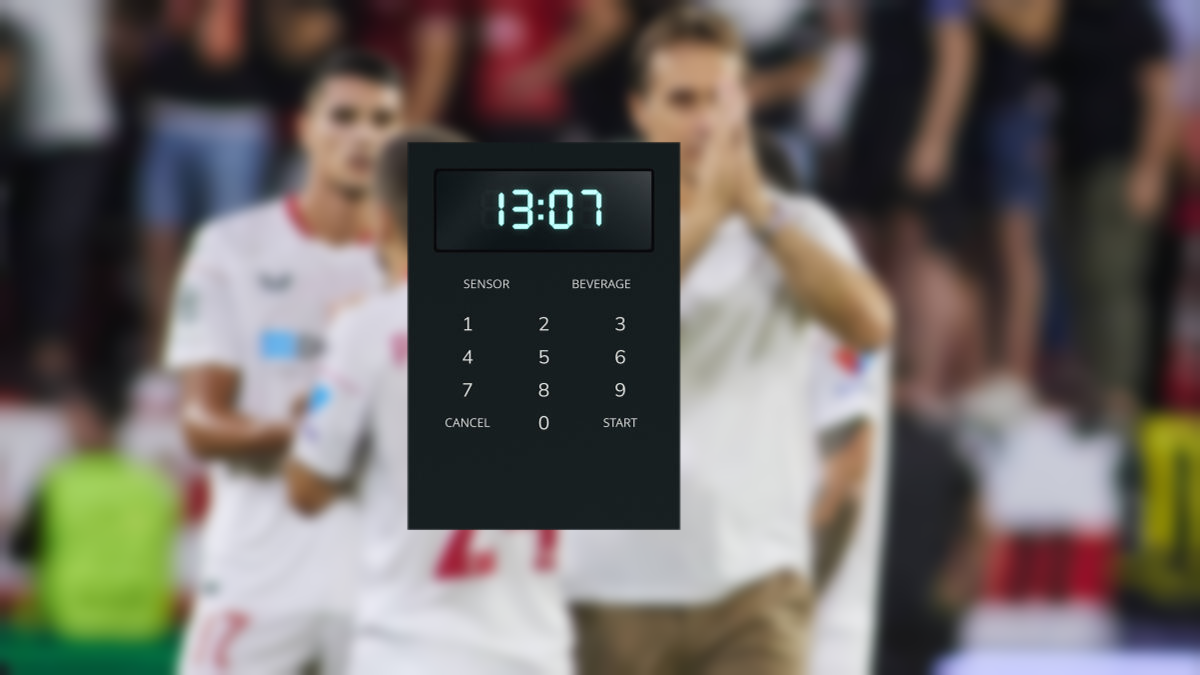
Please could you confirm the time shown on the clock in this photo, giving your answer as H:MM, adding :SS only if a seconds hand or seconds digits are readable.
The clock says 13:07
